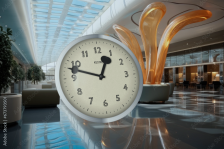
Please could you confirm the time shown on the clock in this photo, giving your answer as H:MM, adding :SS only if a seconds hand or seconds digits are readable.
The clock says 12:48
